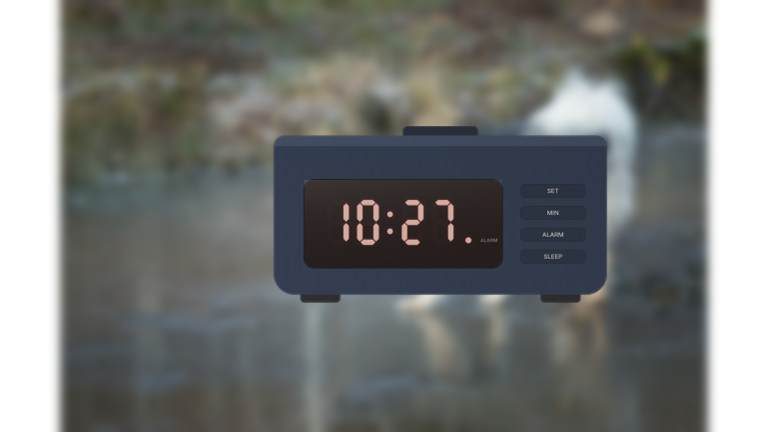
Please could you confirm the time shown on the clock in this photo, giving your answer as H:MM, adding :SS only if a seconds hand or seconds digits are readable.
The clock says 10:27
